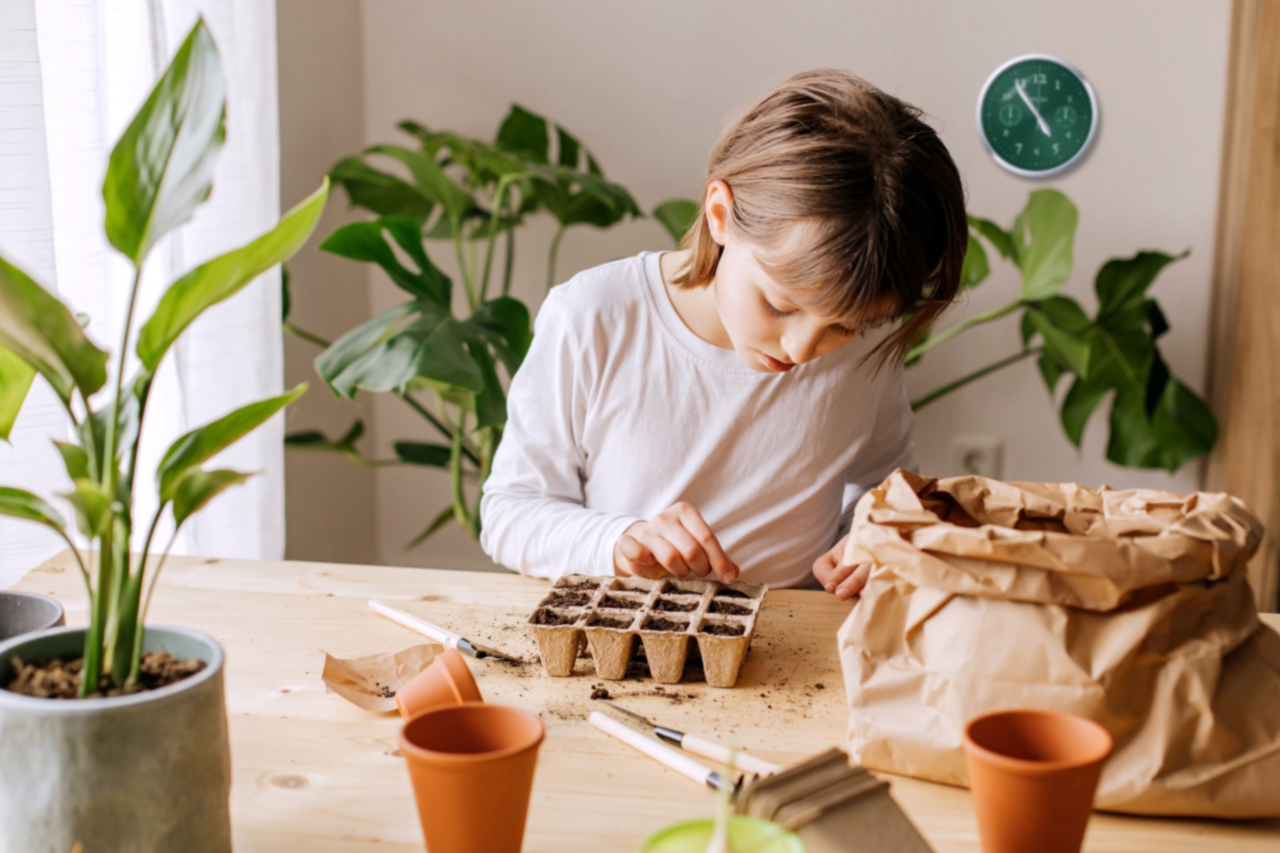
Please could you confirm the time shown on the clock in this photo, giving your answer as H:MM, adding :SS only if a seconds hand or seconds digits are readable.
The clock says 4:54
